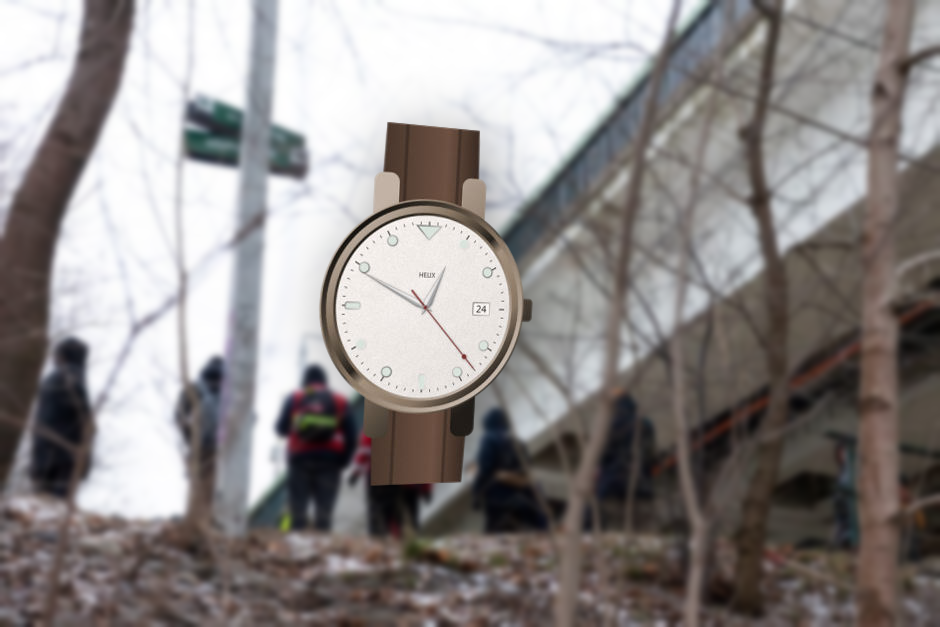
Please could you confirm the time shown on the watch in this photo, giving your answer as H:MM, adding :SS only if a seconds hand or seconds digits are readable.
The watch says 12:49:23
